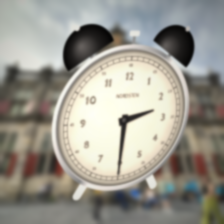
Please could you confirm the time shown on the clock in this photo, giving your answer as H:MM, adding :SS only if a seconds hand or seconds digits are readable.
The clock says 2:30
